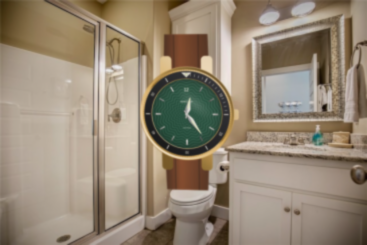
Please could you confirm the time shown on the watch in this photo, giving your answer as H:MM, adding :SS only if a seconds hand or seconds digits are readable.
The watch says 12:24
